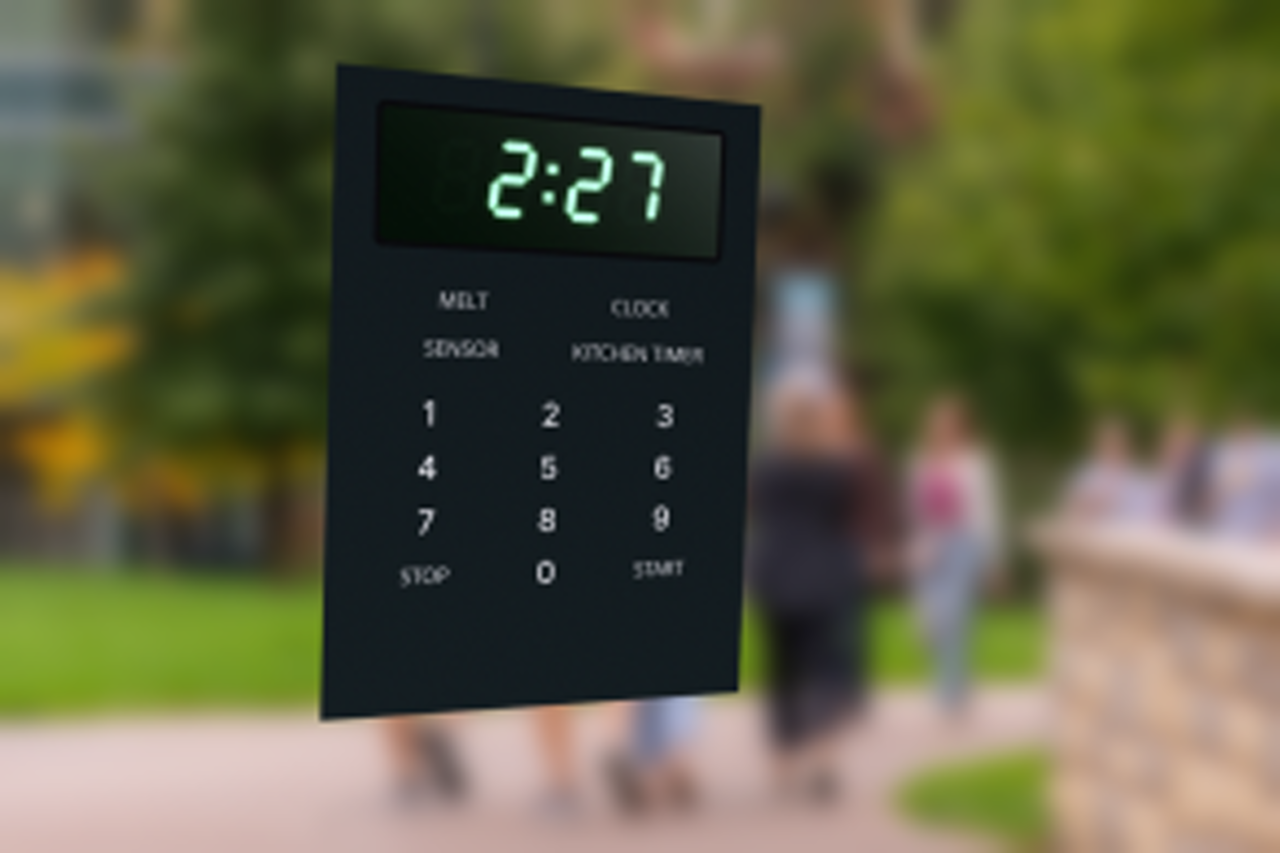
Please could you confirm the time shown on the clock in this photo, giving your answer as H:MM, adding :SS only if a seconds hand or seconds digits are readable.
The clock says 2:27
